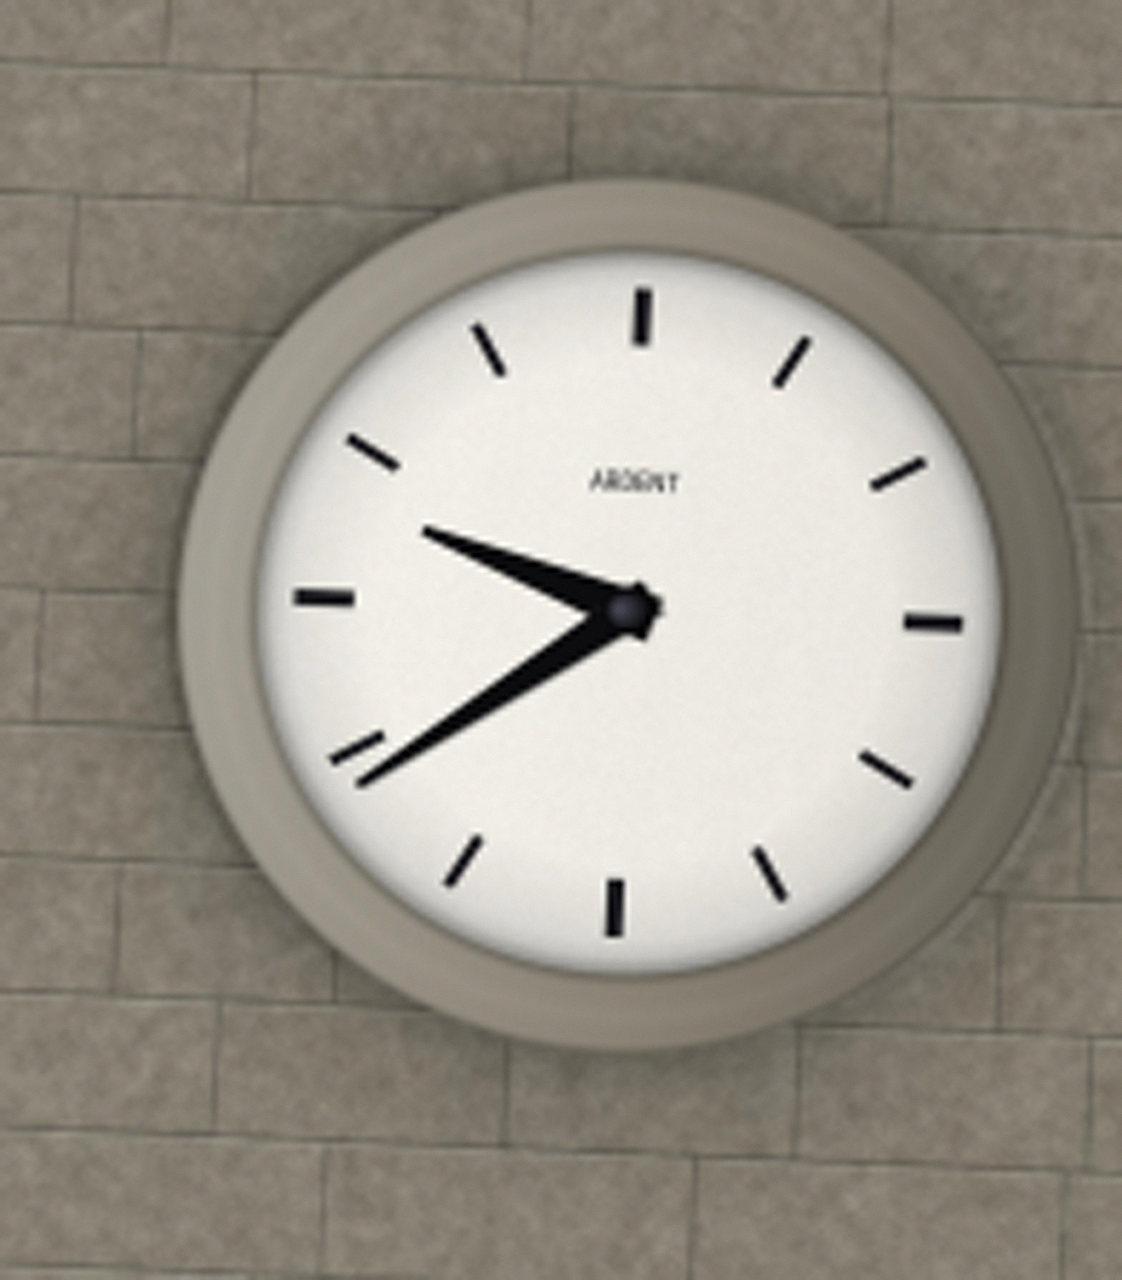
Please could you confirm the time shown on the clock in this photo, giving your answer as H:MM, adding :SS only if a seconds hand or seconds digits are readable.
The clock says 9:39
